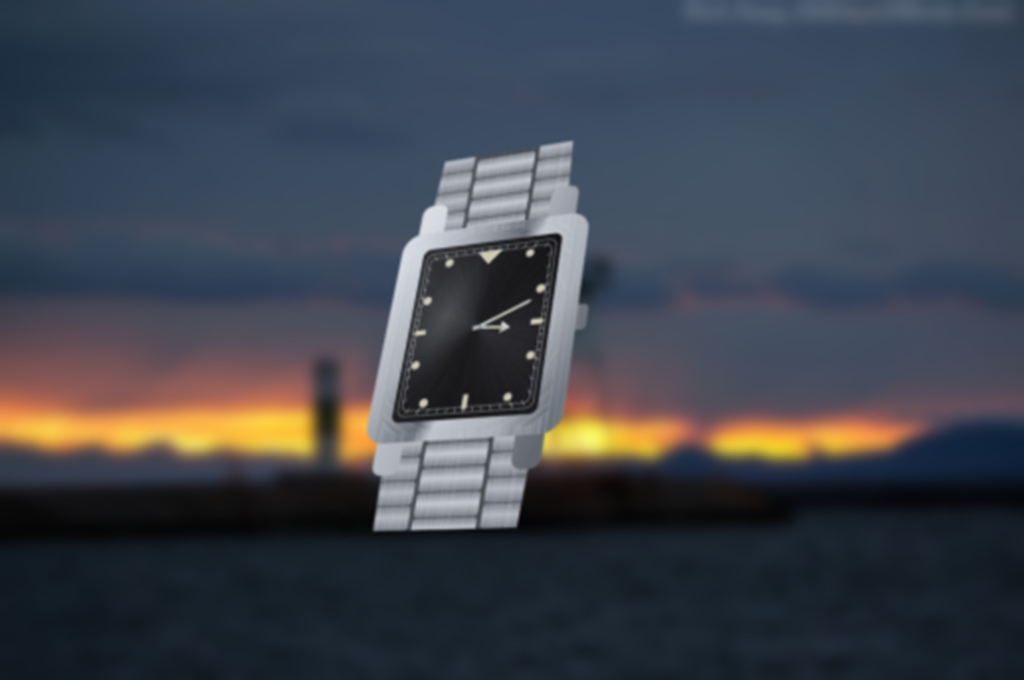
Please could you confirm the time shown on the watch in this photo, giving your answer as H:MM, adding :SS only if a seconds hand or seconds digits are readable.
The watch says 3:11
